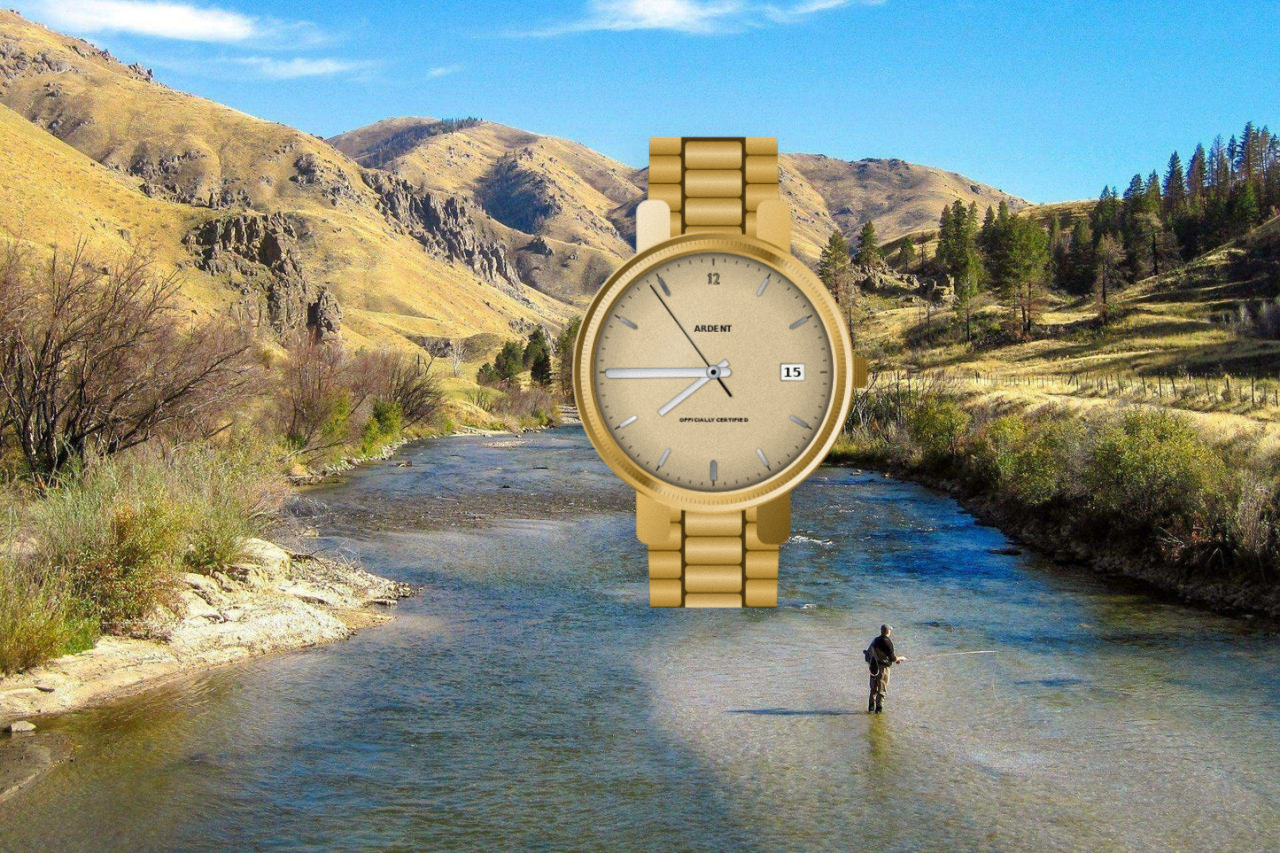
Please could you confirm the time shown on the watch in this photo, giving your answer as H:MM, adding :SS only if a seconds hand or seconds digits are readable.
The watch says 7:44:54
